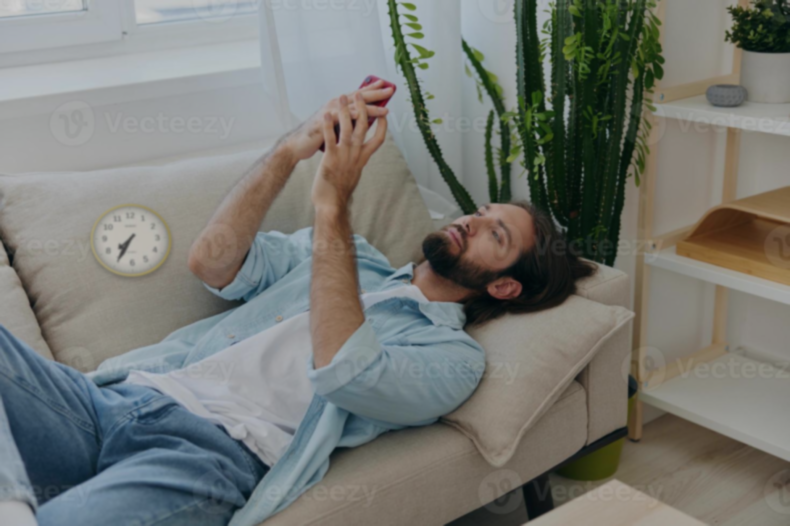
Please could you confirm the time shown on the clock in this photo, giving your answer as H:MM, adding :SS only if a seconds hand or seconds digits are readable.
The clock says 7:35
